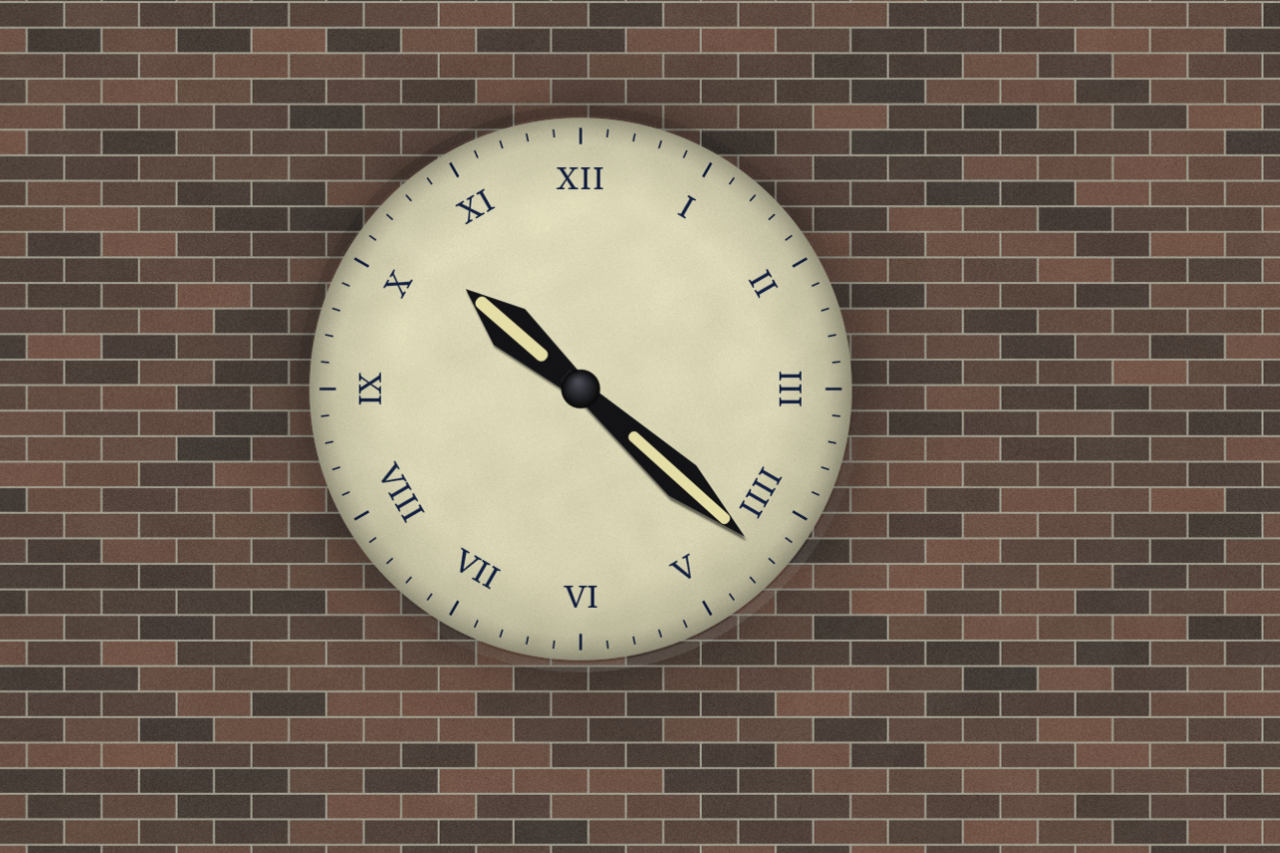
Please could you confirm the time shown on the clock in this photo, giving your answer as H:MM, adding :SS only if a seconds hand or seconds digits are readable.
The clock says 10:22
